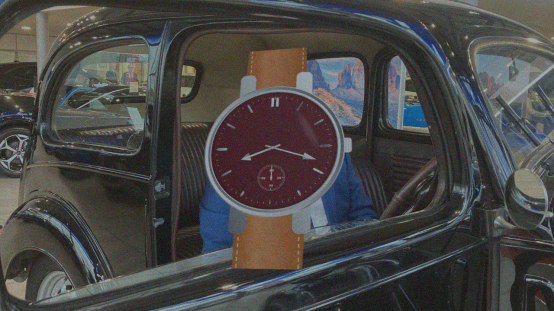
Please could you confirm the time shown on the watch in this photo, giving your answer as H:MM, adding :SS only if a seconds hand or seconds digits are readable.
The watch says 8:18
